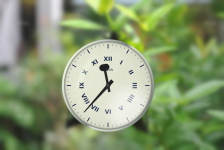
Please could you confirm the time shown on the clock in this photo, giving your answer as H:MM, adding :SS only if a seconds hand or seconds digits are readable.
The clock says 11:37
